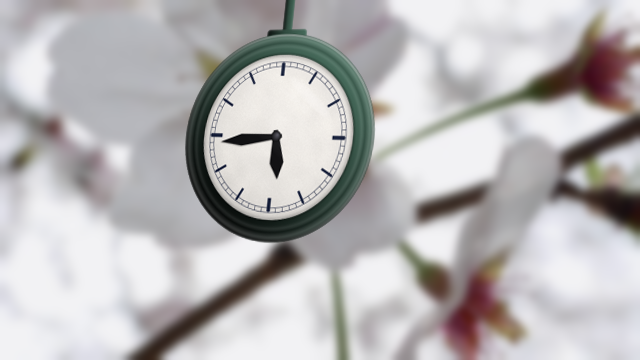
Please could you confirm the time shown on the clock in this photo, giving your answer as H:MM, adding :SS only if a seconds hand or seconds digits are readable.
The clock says 5:44
